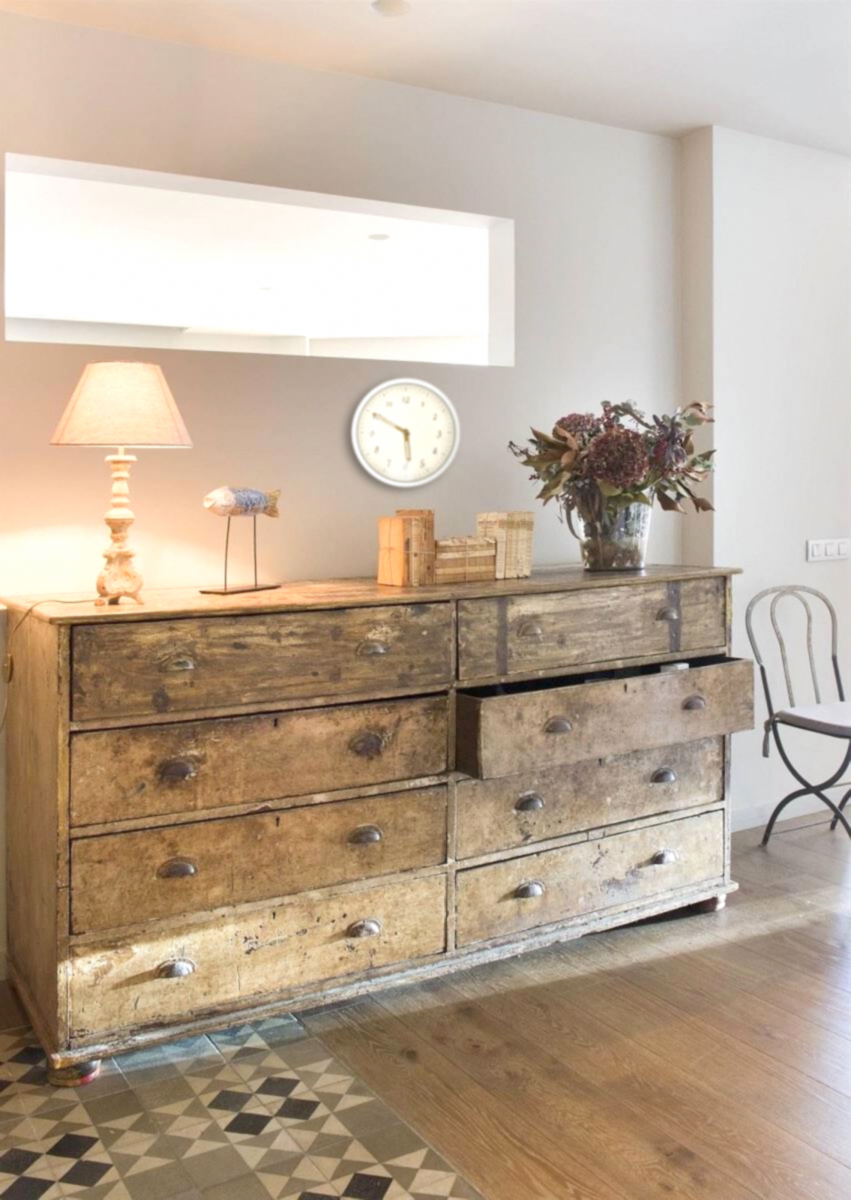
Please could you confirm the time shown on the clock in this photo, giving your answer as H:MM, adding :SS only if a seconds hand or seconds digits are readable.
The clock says 5:50
